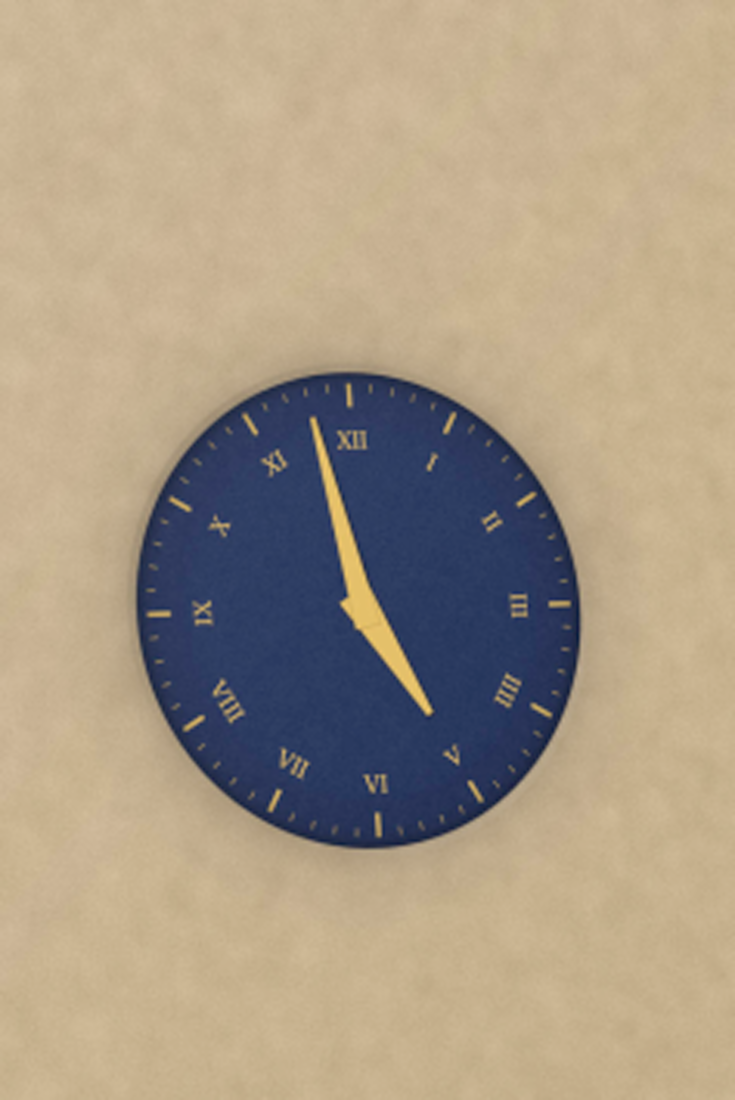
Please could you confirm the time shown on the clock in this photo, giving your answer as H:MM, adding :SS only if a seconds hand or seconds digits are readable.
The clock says 4:58
